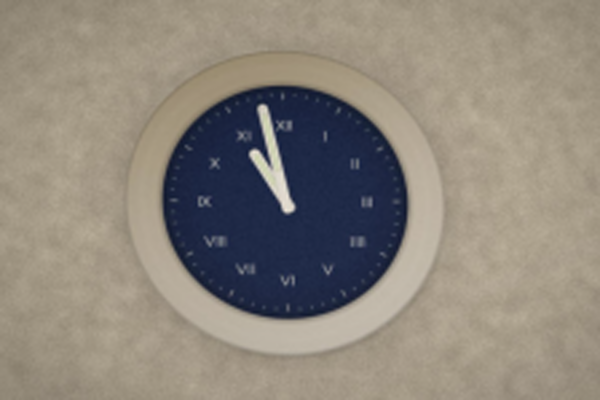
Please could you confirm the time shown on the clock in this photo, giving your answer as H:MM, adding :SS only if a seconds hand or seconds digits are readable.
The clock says 10:58
